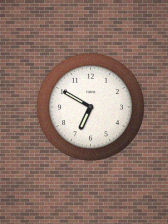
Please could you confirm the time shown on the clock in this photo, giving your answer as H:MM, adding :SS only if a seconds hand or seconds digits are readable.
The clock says 6:50
